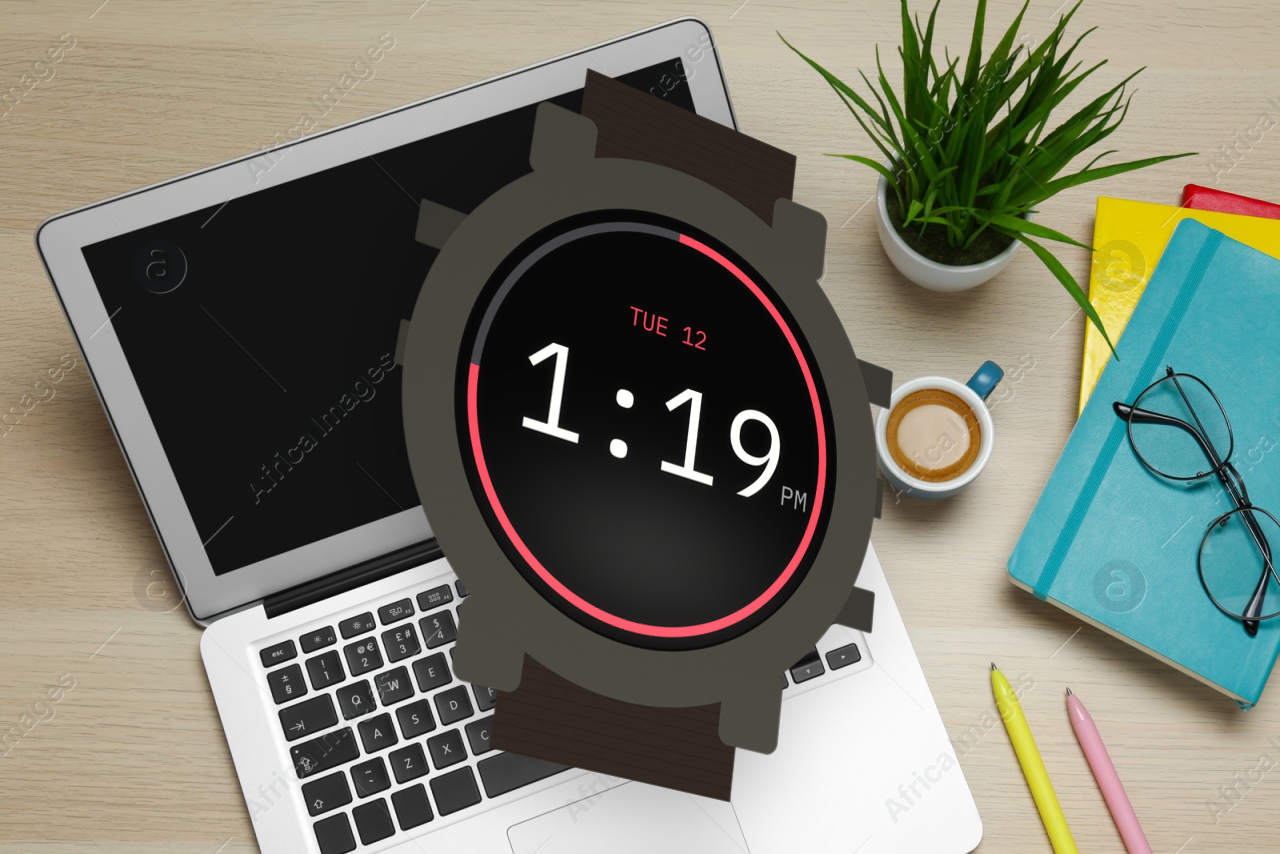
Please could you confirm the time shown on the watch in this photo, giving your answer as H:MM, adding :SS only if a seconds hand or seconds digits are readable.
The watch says 1:19
